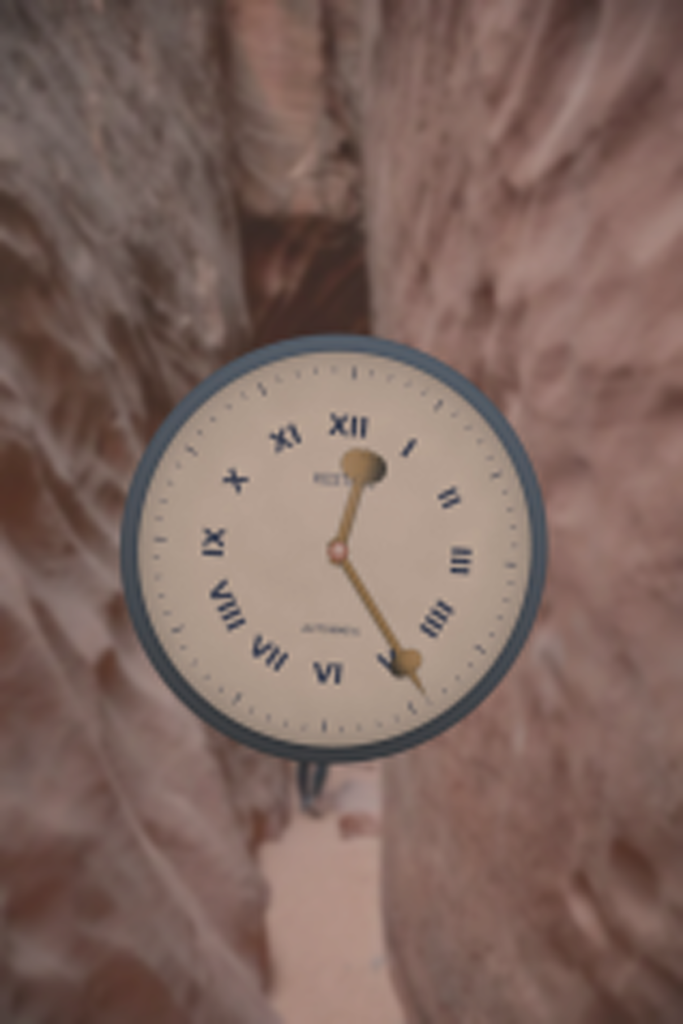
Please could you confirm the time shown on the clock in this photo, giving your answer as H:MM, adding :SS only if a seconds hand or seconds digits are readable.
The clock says 12:24
